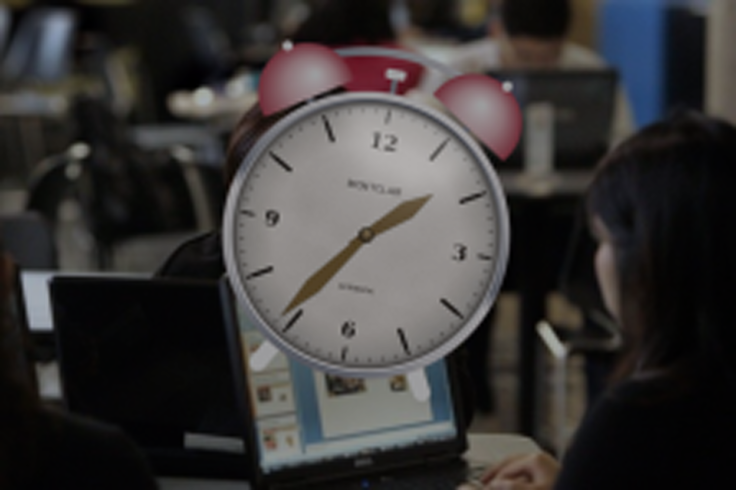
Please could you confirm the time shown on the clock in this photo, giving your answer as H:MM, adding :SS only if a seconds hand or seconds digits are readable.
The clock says 1:36
